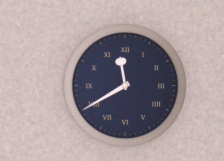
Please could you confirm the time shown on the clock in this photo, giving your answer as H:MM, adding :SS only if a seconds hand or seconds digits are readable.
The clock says 11:40
